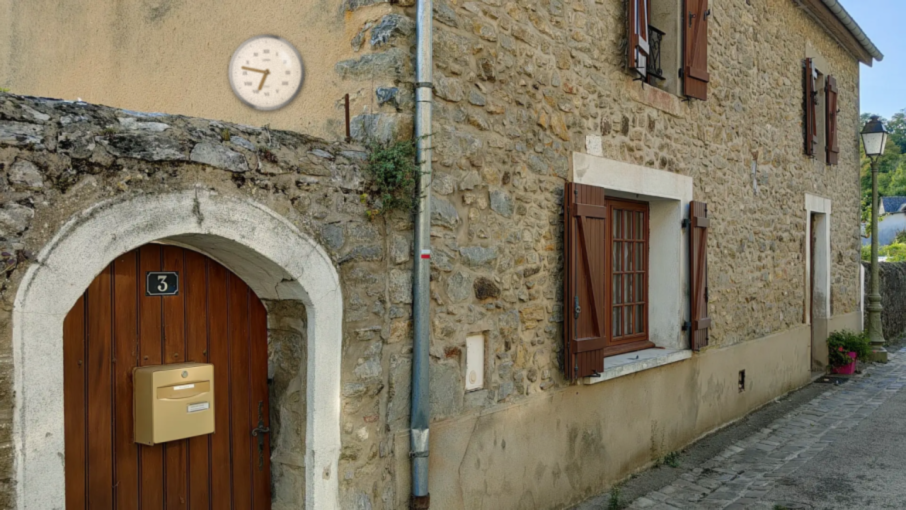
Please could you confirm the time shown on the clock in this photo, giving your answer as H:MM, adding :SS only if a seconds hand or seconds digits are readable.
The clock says 6:47
